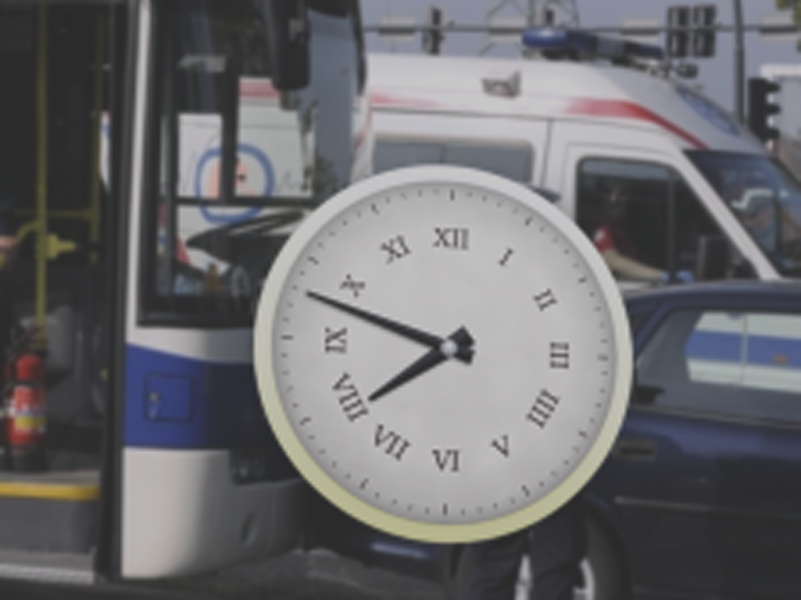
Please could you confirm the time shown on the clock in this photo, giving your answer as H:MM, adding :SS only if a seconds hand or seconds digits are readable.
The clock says 7:48
